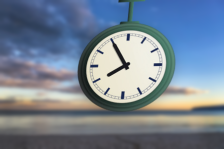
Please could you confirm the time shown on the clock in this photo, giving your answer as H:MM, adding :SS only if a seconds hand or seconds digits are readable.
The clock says 7:55
